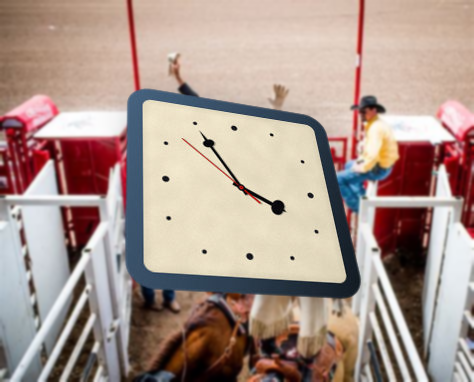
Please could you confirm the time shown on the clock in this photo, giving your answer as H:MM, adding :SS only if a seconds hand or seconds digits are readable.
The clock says 3:54:52
